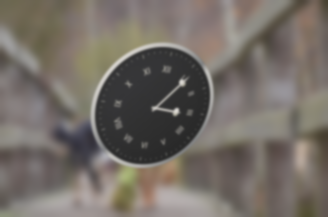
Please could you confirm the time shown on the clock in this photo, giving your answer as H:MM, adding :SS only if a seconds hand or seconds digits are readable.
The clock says 3:06
